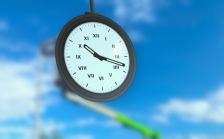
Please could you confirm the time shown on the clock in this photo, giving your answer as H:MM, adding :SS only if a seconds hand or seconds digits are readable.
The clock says 10:18
